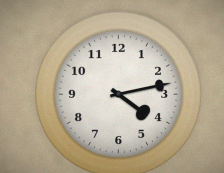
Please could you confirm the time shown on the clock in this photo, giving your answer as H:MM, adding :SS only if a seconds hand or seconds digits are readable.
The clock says 4:13
